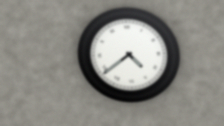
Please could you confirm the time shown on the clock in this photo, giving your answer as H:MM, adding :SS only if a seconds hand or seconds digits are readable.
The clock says 4:39
